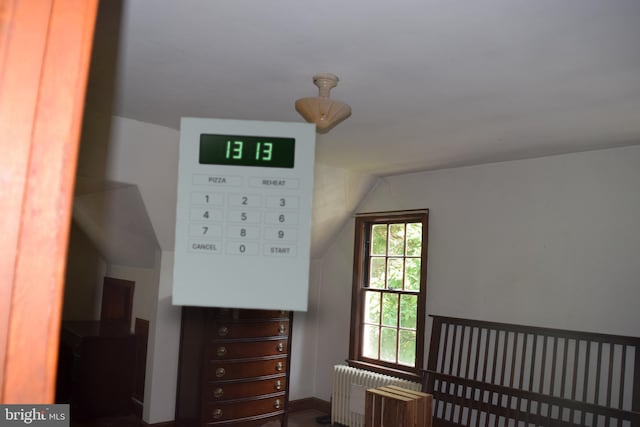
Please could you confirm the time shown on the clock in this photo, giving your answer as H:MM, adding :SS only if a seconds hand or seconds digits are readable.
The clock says 13:13
